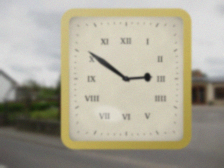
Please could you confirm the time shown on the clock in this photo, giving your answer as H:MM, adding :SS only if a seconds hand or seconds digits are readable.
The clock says 2:51
